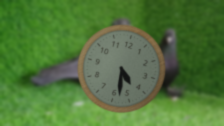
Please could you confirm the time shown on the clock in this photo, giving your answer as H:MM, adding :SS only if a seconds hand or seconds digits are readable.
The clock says 4:28
